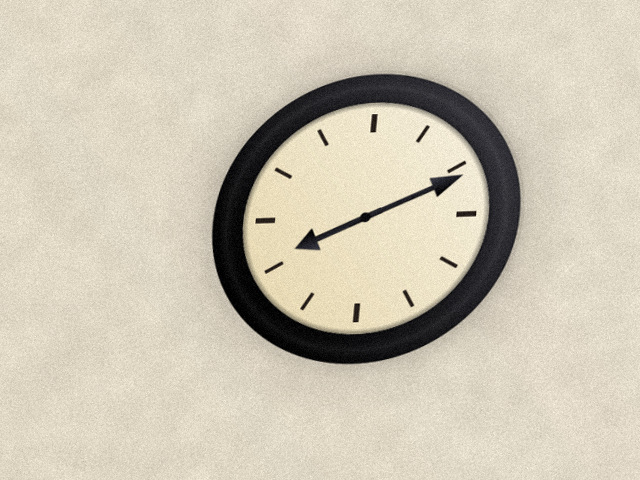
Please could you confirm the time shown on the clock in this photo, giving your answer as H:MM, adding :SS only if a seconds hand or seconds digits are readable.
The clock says 8:11
